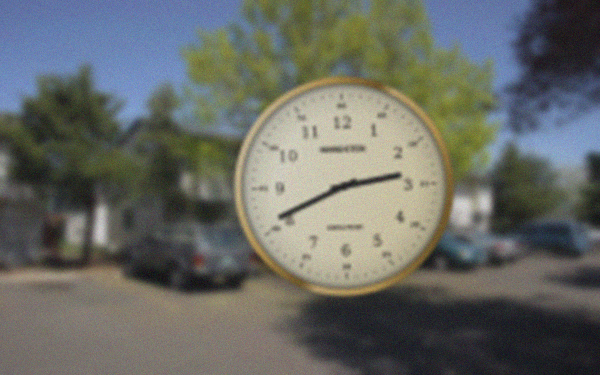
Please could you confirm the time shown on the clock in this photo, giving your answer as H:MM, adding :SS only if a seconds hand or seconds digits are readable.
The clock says 2:41
